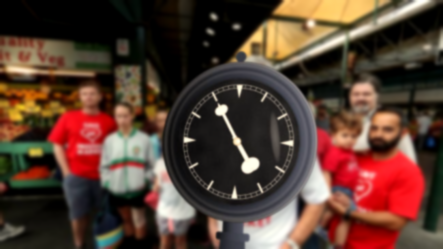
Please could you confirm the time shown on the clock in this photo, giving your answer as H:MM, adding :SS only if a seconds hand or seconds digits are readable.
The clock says 4:55
